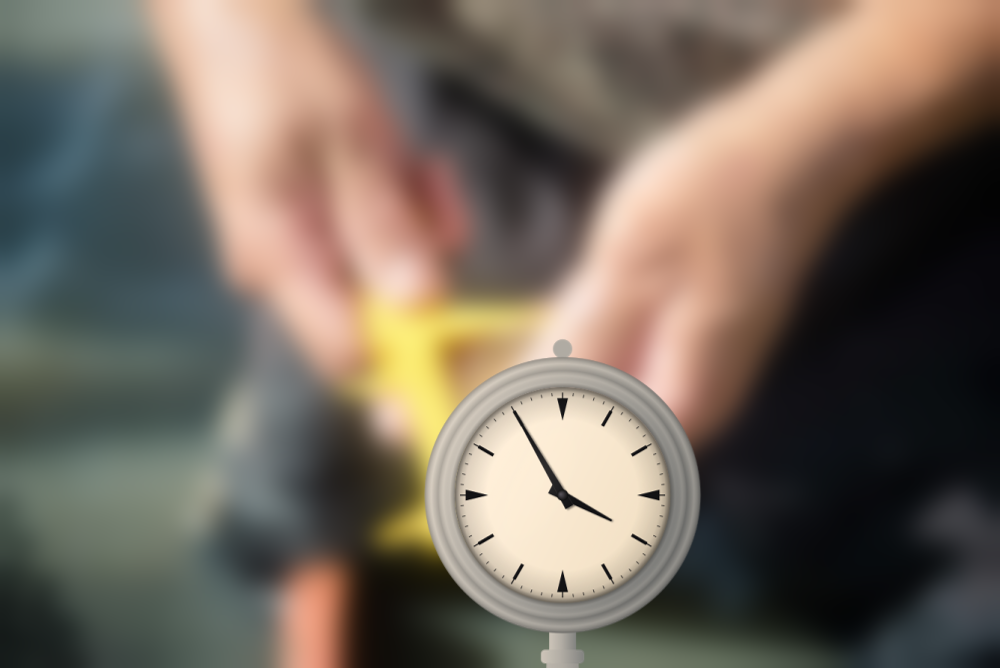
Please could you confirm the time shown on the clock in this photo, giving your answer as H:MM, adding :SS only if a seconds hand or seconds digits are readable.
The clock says 3:55
